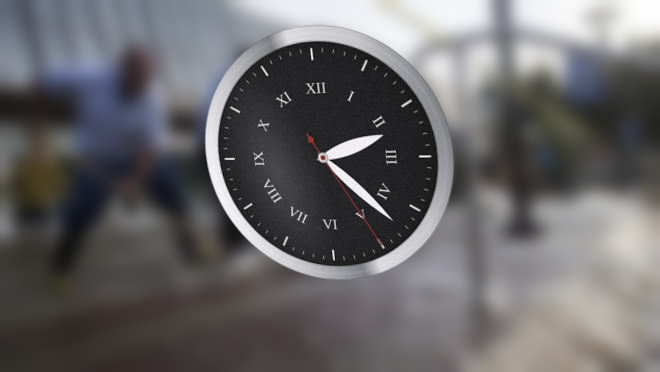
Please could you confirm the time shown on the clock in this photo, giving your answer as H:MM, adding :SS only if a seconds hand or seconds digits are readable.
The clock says 2:22:25
